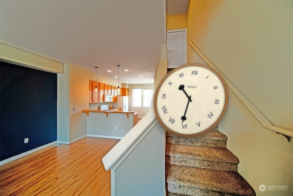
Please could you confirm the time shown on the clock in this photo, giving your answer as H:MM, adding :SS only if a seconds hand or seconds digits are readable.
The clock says 10:31
